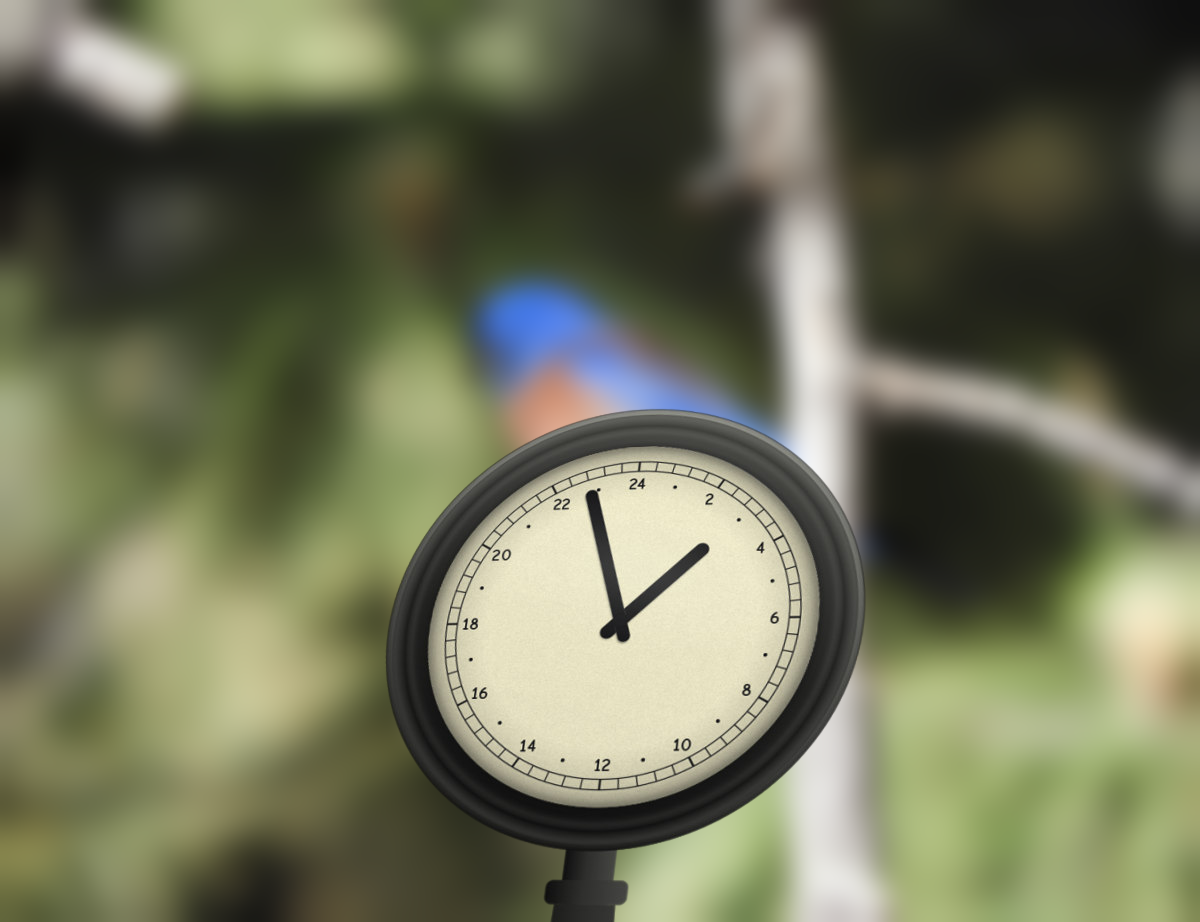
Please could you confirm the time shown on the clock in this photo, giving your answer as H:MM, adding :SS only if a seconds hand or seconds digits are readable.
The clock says 2:57
